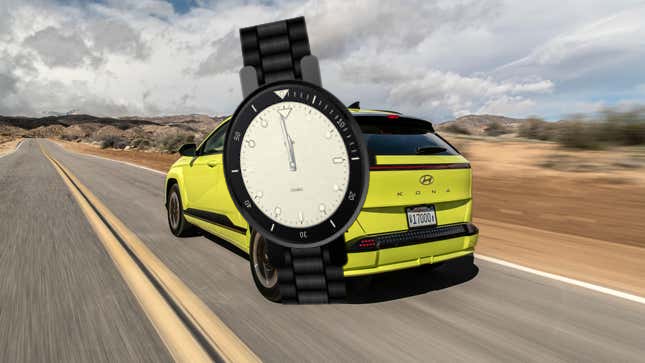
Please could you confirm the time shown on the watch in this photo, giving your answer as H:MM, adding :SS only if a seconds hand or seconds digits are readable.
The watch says 11:59
